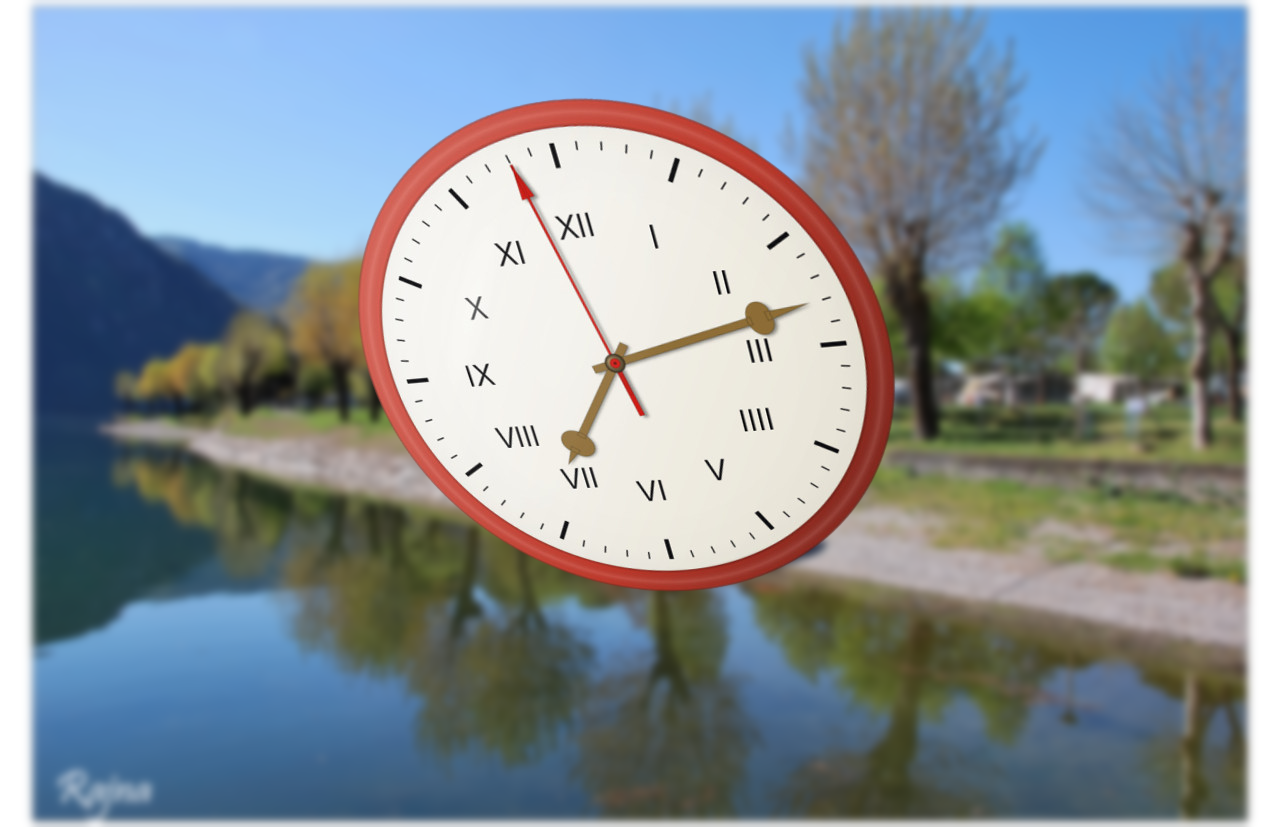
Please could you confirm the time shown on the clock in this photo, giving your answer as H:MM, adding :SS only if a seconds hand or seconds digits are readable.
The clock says 7:12:58
